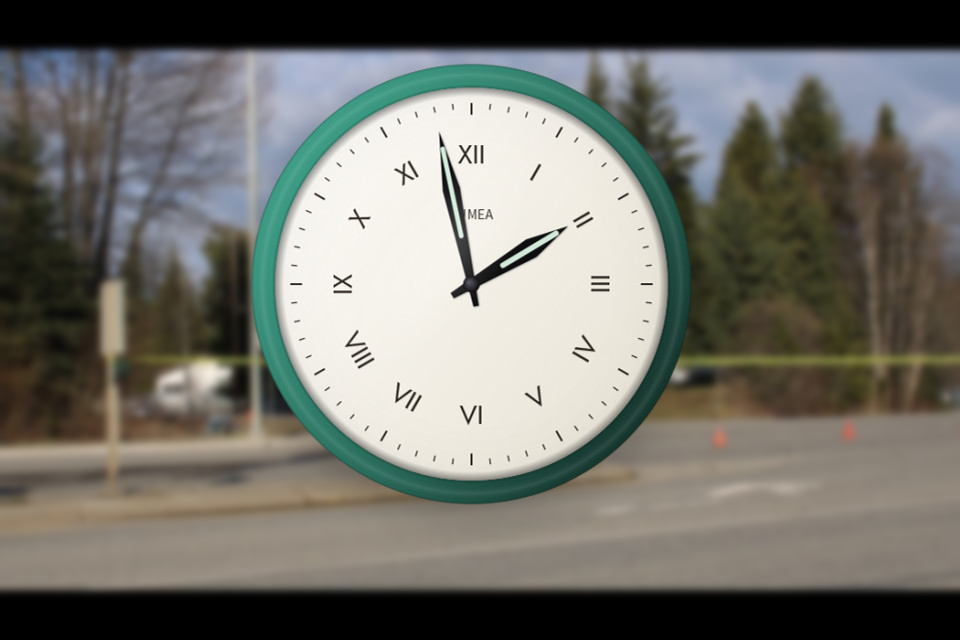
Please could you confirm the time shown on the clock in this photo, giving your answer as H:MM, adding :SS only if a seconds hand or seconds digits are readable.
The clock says 1:58
